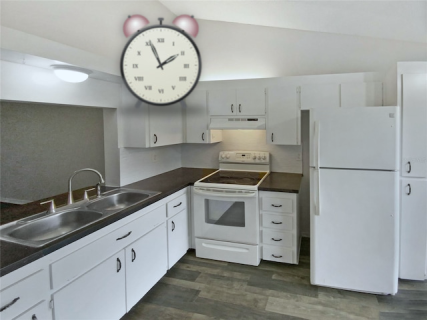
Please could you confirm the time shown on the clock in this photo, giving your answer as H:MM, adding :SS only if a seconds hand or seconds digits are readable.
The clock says 1:56
